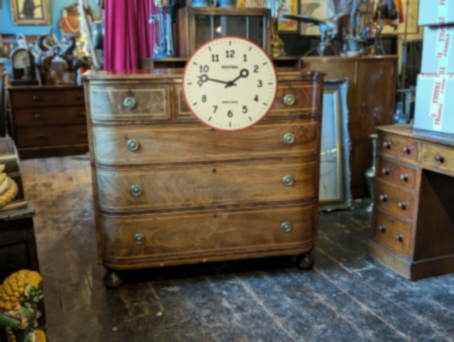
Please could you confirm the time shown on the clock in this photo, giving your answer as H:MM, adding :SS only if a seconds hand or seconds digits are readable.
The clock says 1:47
